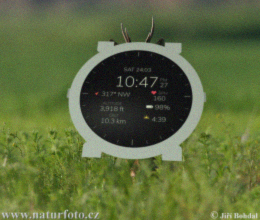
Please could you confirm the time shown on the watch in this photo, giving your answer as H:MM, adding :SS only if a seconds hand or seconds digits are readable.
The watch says 10:47
